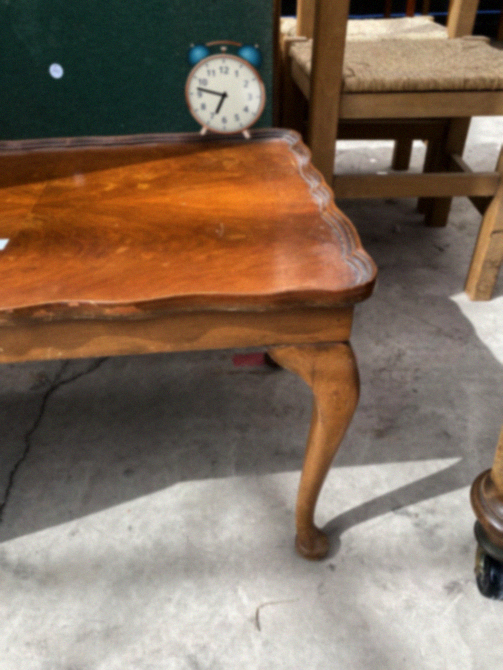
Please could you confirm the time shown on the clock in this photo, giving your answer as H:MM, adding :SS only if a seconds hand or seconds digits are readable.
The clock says 6:47
